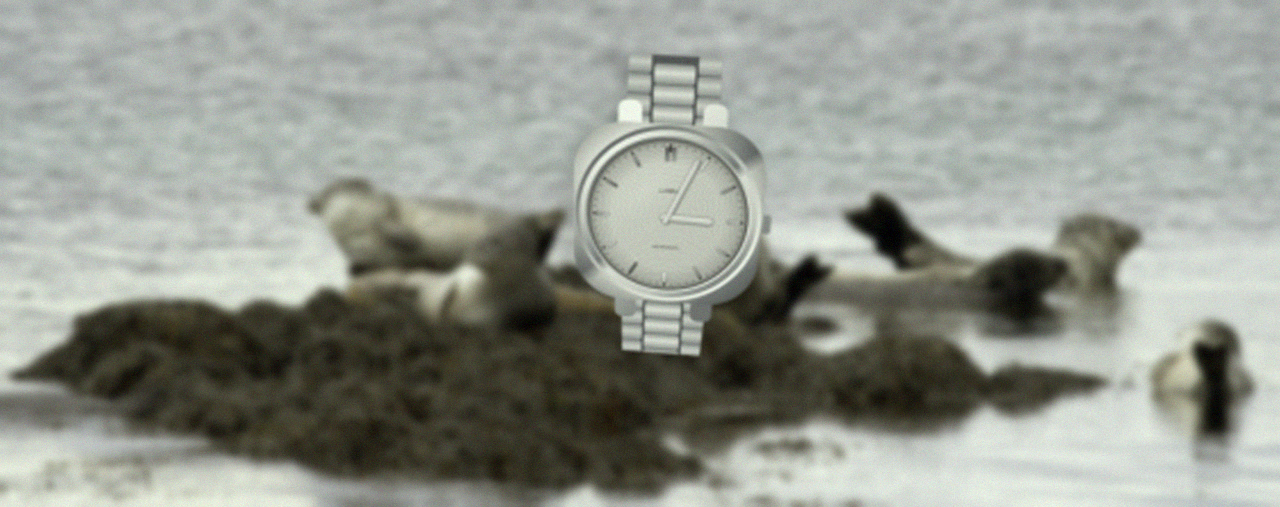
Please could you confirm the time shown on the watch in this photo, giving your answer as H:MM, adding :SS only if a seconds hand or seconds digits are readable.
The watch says 3:04
